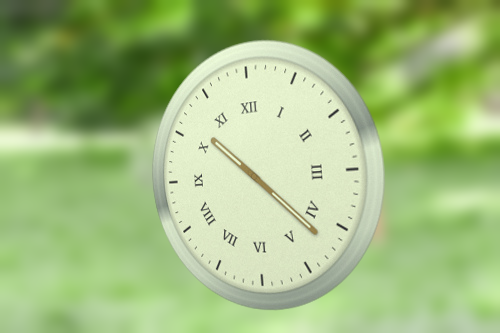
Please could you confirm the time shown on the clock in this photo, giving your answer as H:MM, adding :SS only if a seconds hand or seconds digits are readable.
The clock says 10:22
